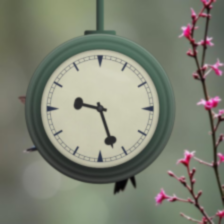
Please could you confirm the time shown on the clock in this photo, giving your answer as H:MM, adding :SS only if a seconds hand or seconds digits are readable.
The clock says 9:27
